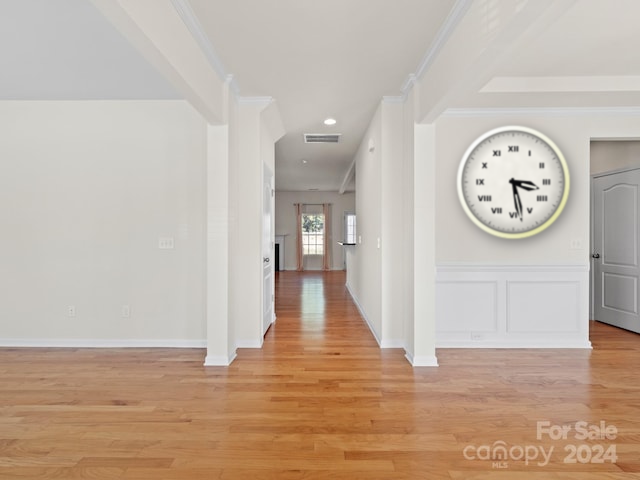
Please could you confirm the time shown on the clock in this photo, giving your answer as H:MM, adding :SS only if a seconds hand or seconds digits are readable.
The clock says 3:28
